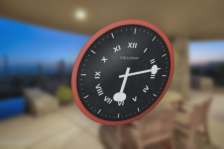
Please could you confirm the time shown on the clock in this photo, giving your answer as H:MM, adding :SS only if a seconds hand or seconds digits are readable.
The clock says 6:13
